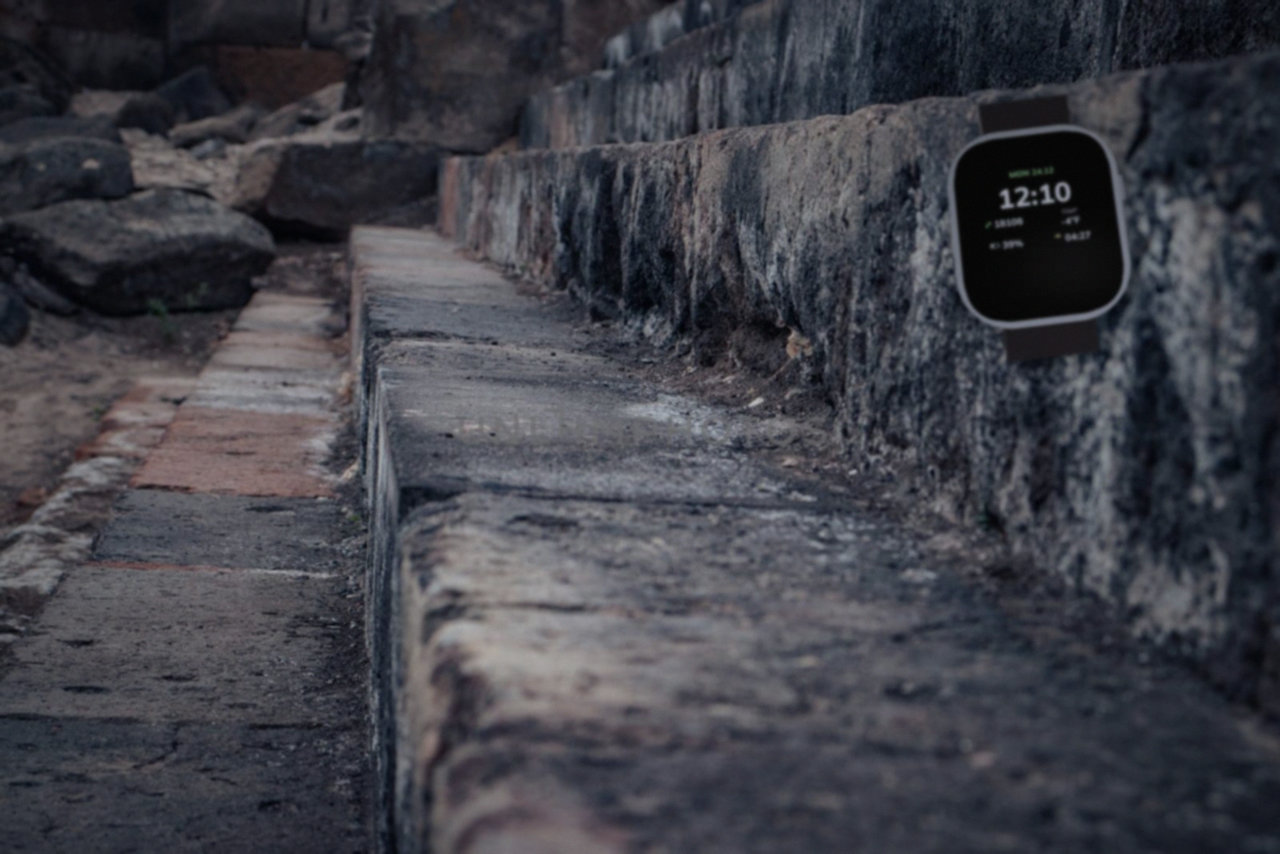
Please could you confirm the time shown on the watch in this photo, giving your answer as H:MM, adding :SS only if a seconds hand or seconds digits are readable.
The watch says 12:10
